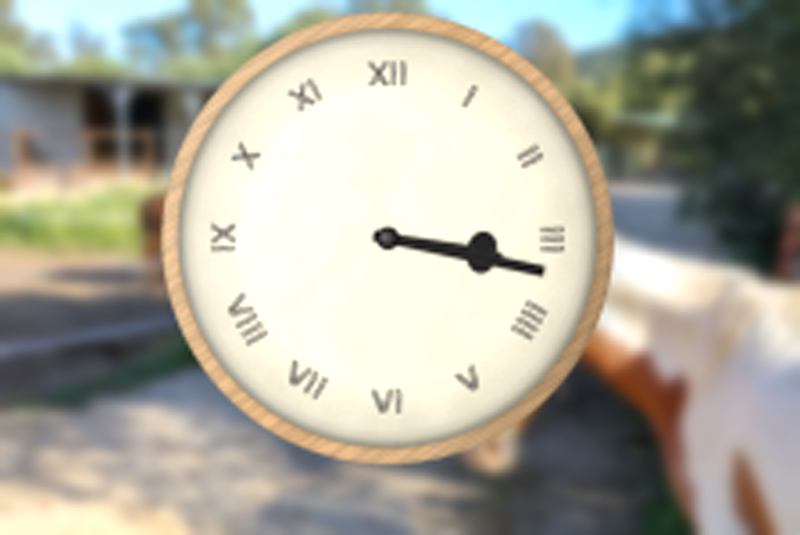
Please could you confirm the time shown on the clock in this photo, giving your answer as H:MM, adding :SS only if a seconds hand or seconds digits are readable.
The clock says 3:17
